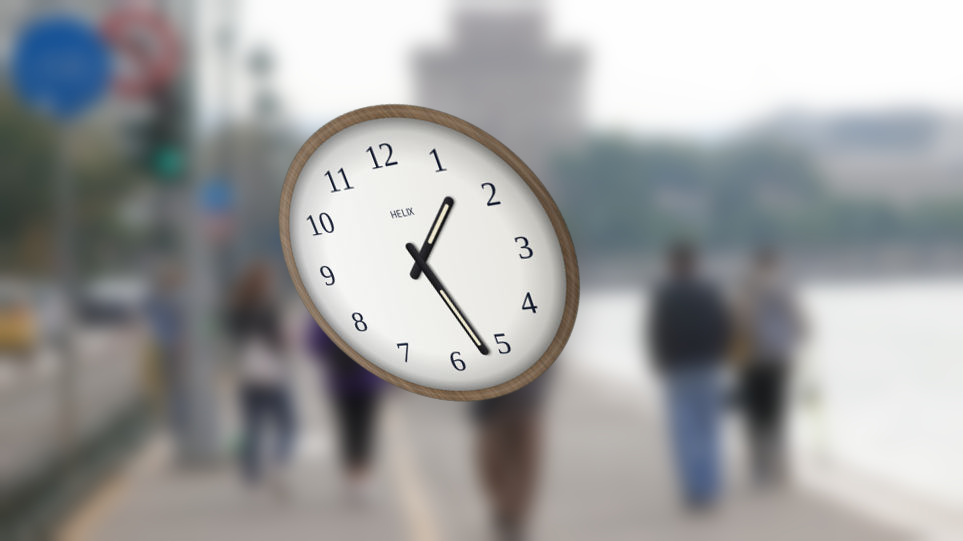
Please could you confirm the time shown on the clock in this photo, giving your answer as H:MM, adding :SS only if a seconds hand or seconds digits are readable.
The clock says 1:27
